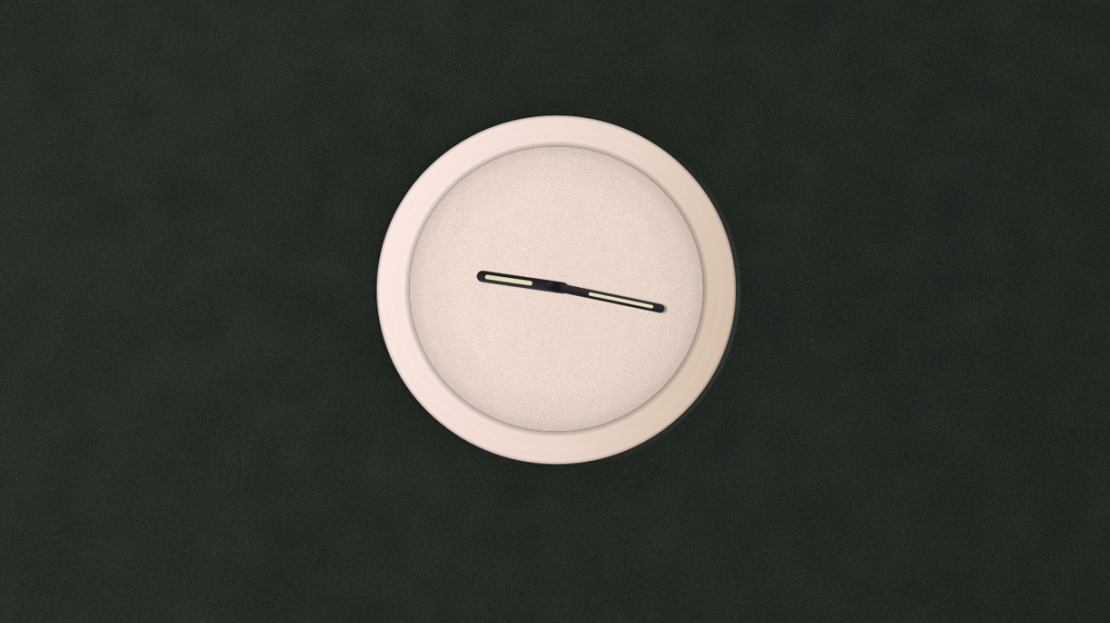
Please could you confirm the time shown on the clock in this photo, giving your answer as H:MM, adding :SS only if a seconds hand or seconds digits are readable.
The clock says 9:17
